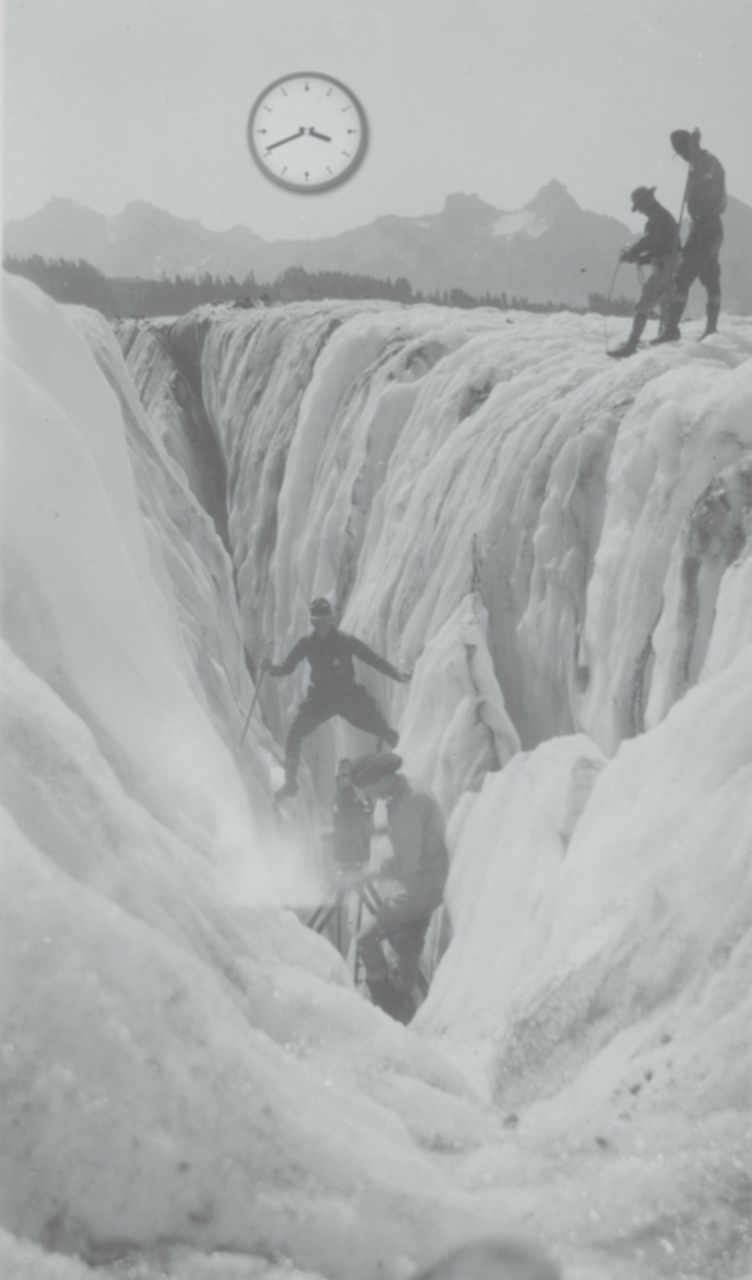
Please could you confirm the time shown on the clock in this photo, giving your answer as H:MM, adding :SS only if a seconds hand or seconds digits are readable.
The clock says 3:41
